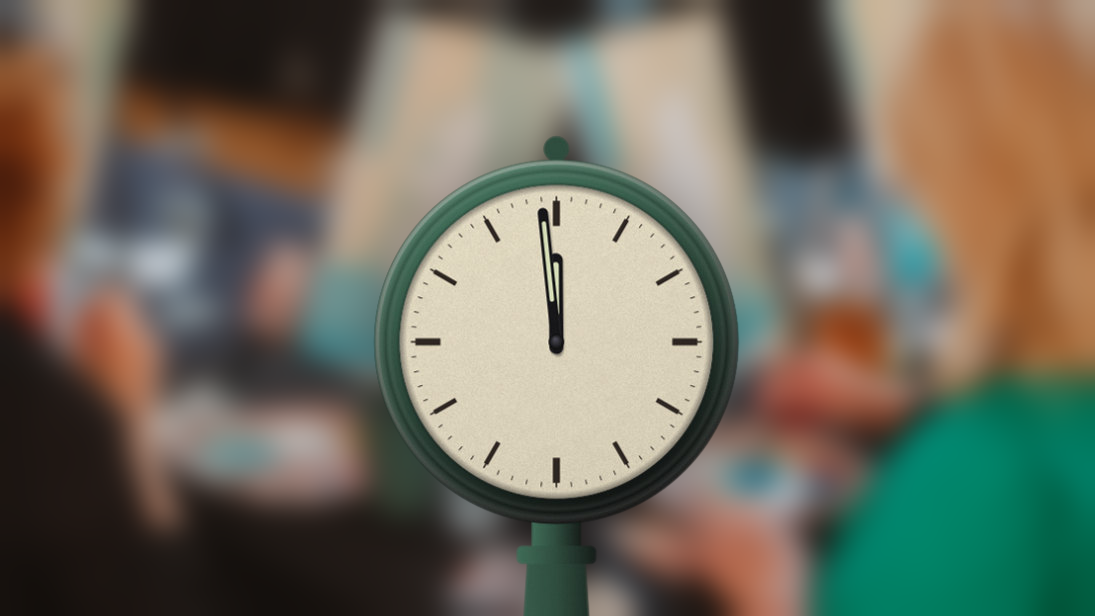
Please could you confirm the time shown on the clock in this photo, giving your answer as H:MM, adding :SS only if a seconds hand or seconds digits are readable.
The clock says 11:59
